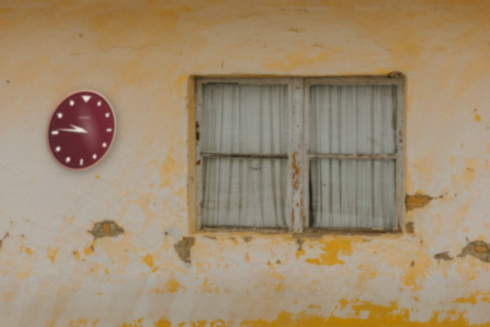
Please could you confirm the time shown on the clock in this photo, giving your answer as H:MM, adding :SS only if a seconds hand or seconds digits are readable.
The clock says 9:46
